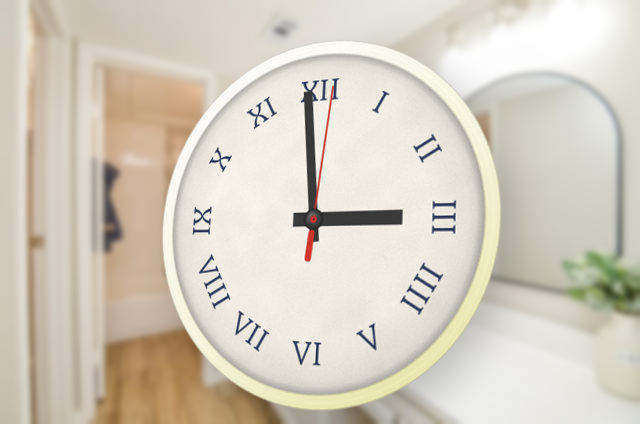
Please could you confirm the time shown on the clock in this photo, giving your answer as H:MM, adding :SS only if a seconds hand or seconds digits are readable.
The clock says 2:59:01
